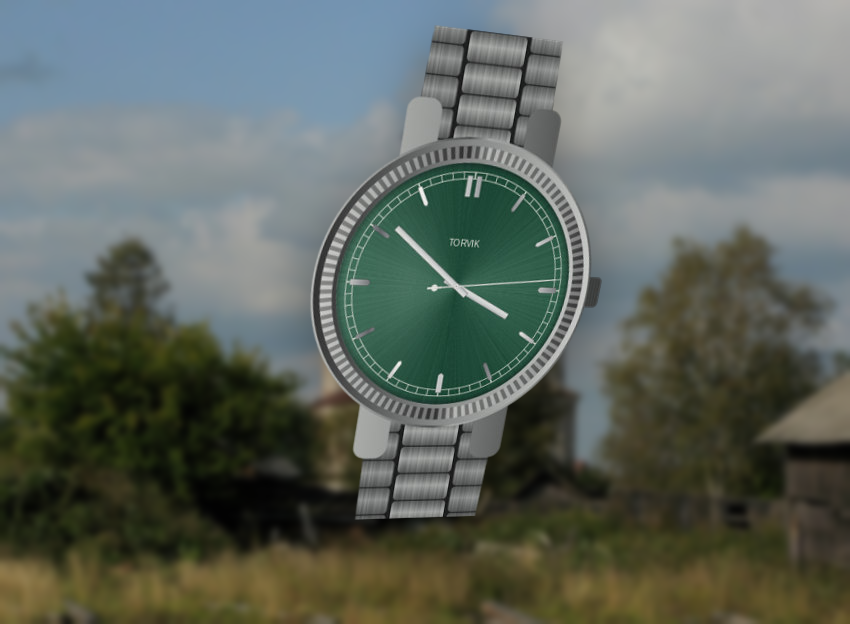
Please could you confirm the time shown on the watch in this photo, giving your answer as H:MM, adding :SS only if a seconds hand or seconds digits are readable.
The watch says 3:51:14
